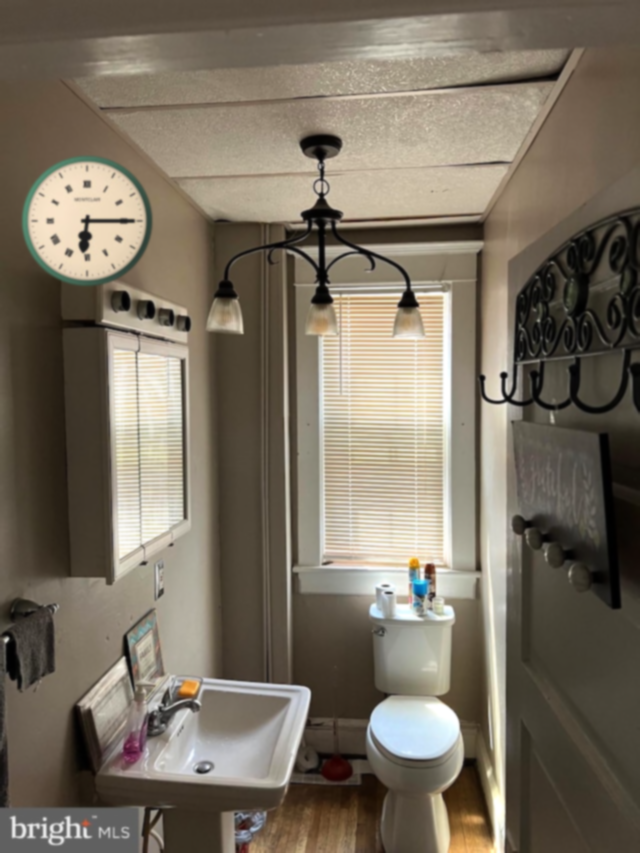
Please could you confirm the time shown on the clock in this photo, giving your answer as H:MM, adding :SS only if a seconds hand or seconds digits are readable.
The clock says 6:15
